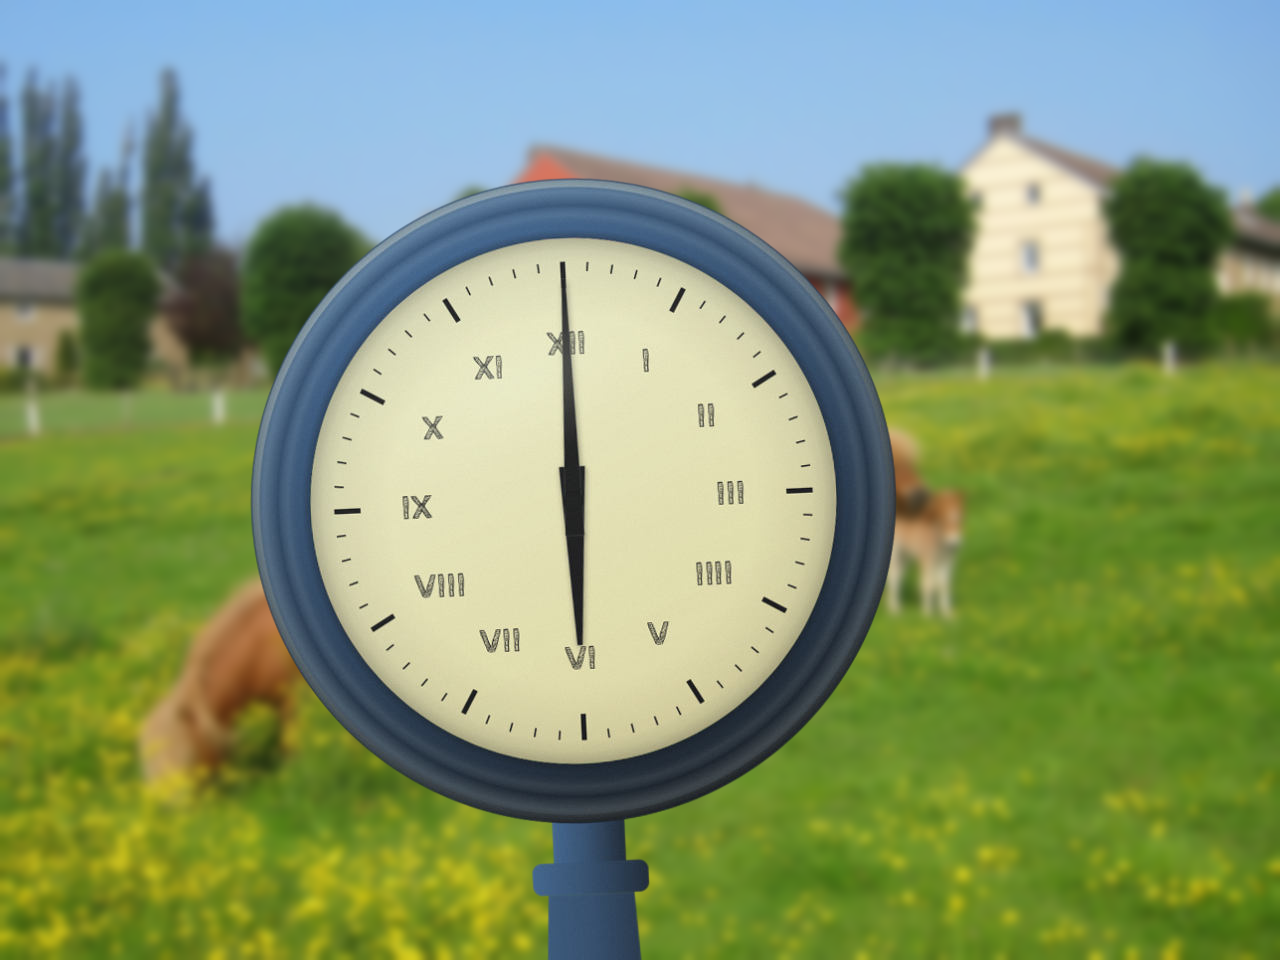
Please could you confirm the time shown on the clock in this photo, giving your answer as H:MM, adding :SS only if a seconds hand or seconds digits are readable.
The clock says 6:00
